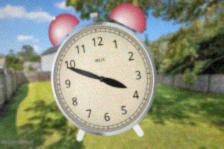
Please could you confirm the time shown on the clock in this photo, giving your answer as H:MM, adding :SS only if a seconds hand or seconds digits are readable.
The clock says 3:49
